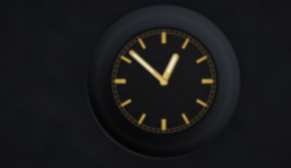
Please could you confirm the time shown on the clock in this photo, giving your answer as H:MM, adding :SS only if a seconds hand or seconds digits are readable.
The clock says 12:52
